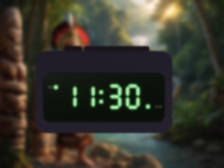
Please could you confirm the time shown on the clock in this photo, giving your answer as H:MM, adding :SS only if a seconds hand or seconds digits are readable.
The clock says 11:30
